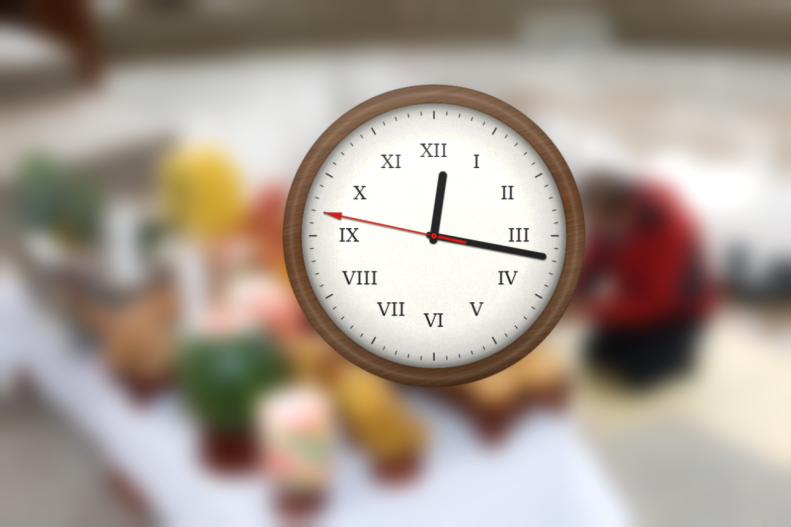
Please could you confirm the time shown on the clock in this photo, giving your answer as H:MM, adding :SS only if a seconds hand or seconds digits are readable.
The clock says 12:16:47
